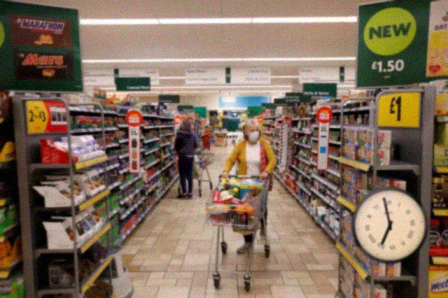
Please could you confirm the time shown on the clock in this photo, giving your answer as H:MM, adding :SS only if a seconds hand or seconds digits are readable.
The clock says 6:59
